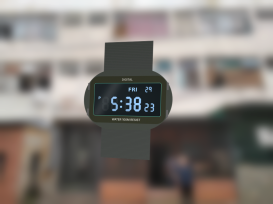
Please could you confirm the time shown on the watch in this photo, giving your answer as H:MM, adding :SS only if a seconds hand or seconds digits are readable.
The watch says 5:38:23
